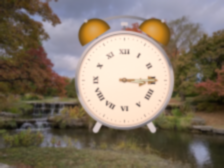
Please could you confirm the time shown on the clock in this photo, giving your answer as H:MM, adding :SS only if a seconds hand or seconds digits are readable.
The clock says 3:15
